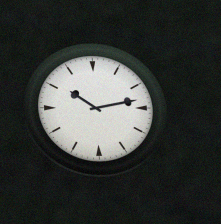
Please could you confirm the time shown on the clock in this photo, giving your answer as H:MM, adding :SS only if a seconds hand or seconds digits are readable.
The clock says 10:13
